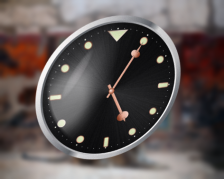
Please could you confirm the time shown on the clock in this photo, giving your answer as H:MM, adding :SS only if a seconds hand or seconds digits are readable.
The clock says 5:05
